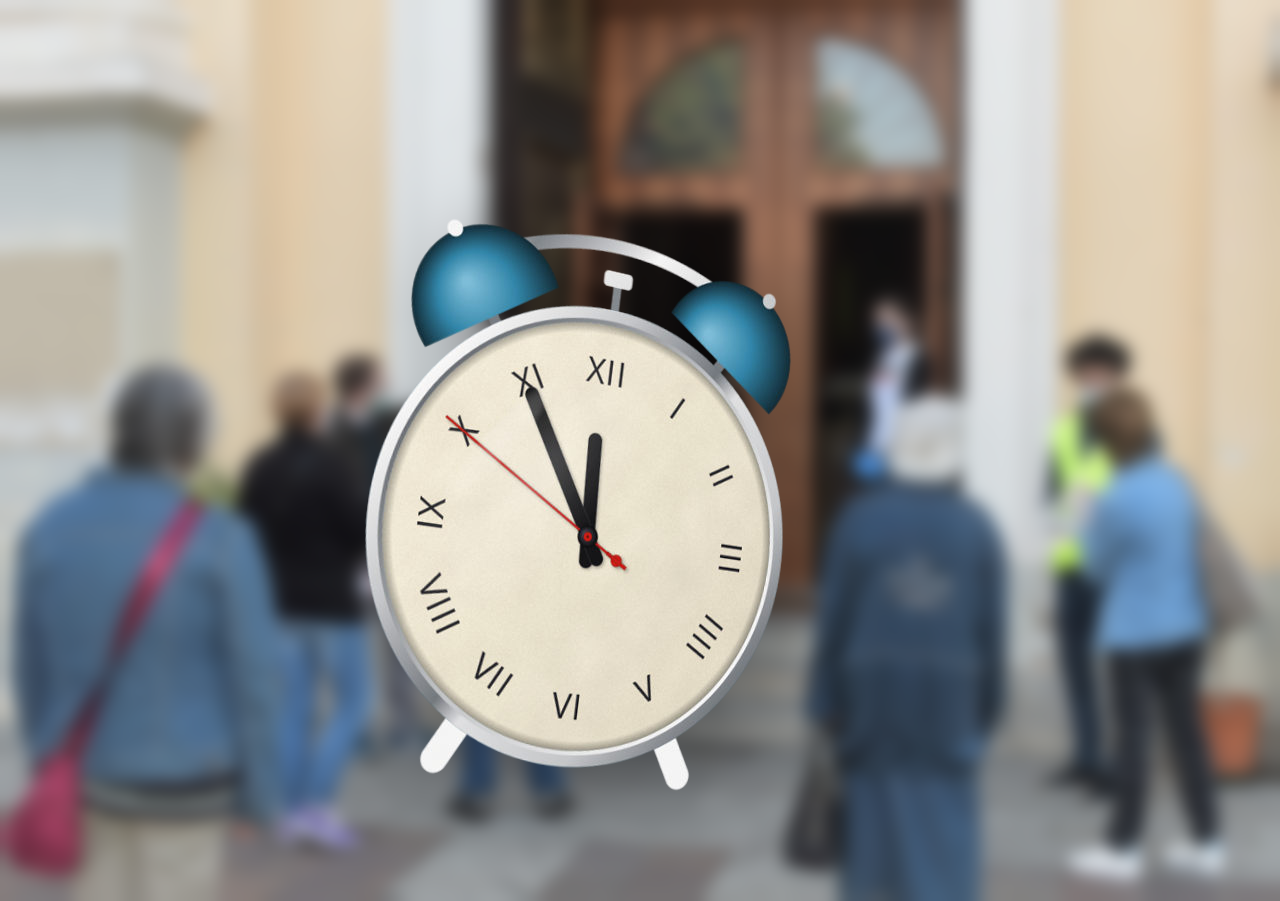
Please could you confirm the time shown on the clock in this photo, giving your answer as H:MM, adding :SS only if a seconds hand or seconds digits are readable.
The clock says 11:54:50
